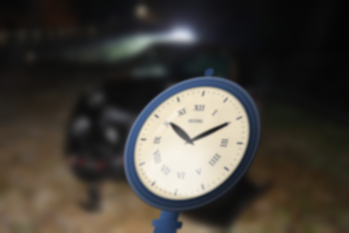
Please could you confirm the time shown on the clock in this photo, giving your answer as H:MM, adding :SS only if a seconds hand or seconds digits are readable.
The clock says 10:10
